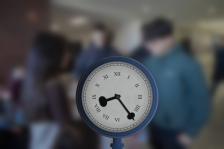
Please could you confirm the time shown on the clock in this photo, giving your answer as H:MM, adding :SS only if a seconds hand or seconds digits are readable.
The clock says 8:24
